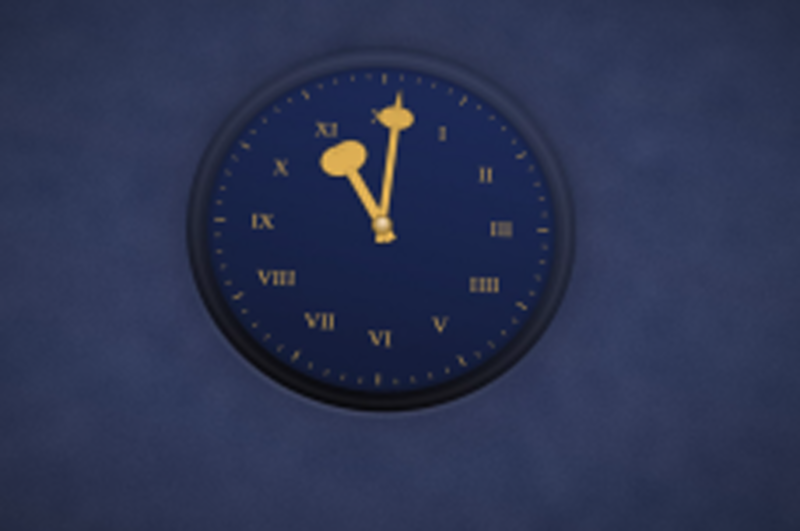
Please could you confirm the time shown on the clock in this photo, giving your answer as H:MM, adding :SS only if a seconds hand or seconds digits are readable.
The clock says 11:01
